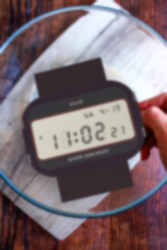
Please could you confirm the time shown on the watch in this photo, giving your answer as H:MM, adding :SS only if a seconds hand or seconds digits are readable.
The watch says 11:02
